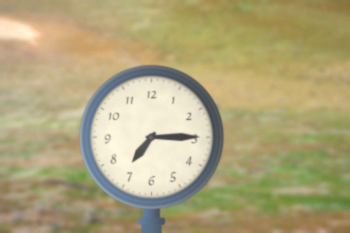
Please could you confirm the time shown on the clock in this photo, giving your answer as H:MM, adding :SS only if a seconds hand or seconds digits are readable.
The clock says 7:15
